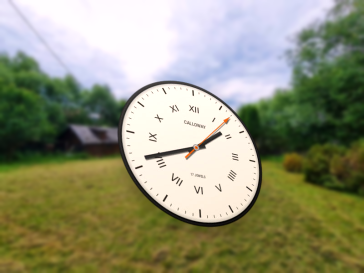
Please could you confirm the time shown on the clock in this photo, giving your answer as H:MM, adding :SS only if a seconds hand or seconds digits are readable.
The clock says 1:41:07
